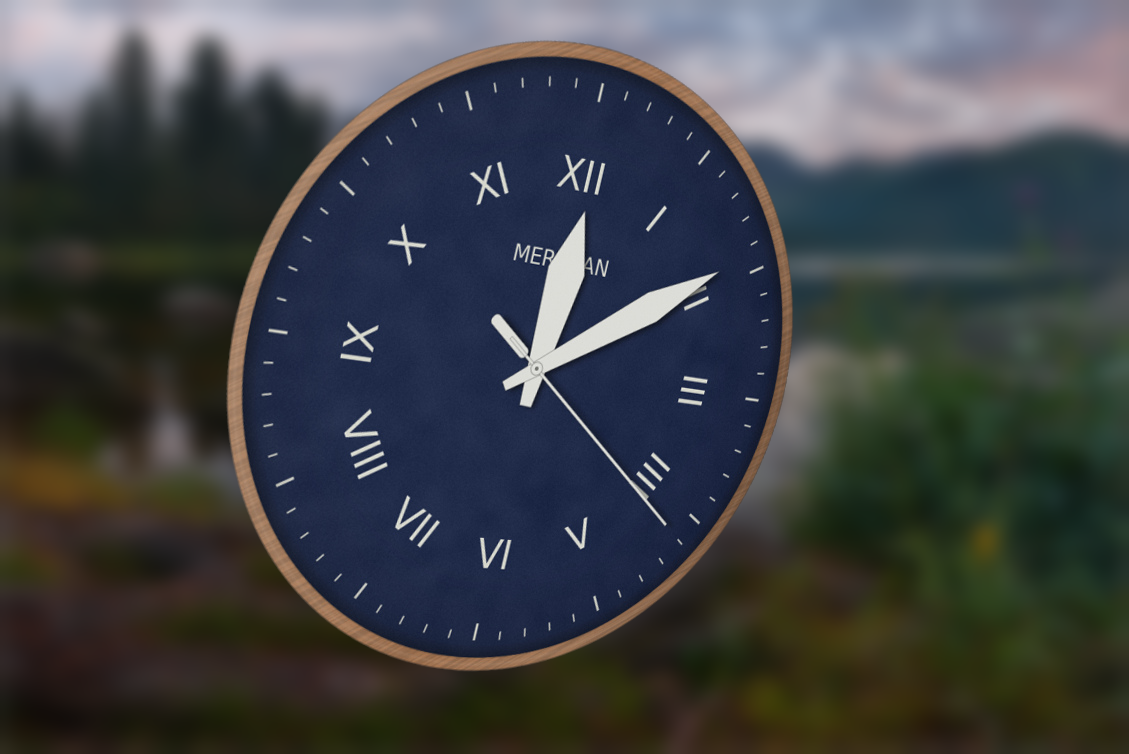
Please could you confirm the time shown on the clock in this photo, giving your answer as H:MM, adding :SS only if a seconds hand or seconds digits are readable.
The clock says 12:09:21
